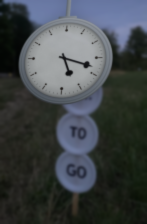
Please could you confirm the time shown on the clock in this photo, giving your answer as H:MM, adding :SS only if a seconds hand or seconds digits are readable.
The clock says 5:18
